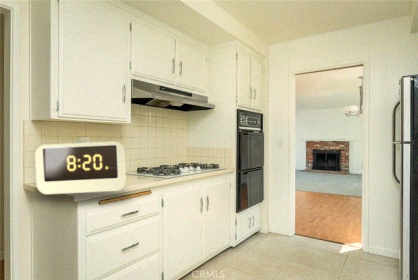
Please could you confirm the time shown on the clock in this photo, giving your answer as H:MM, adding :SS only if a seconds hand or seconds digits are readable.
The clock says 8:20
